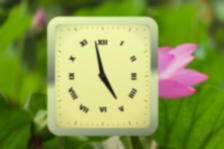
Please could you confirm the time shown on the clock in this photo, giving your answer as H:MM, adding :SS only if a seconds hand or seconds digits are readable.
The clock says 4:58
